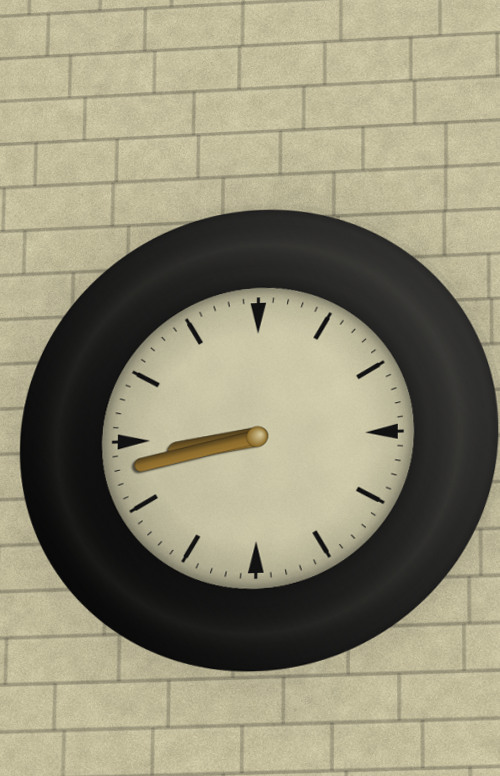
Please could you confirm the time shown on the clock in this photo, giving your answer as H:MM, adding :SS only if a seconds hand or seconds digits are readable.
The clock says 8:43
